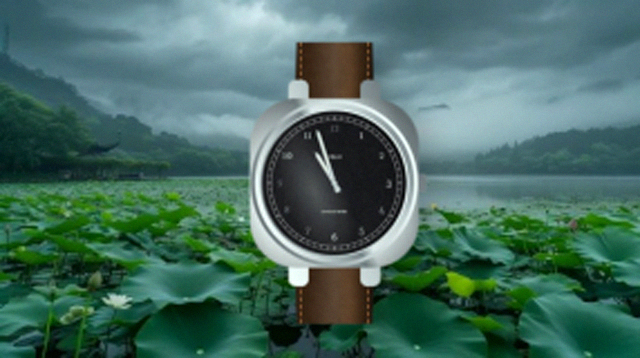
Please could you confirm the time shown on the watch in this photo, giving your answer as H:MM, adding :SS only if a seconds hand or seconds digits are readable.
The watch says 10:57
